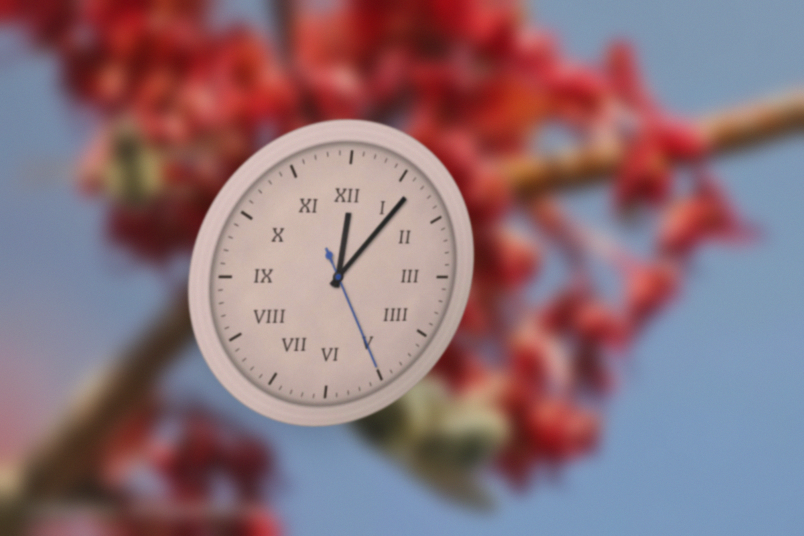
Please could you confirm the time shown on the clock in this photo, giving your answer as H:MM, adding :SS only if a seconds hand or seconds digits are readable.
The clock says 12:06:25
